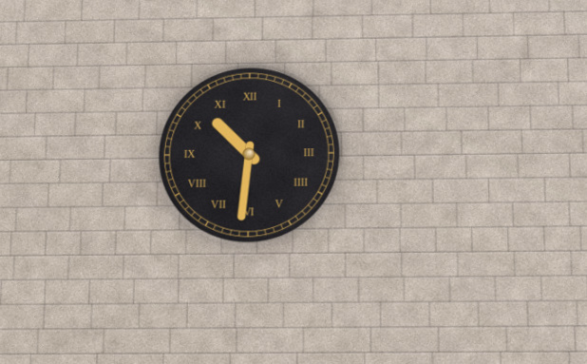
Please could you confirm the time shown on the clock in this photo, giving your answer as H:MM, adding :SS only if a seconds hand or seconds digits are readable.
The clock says 10:31
